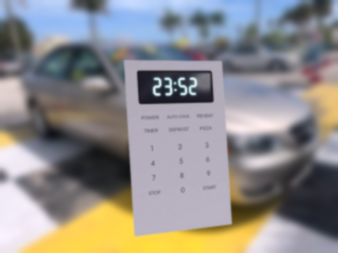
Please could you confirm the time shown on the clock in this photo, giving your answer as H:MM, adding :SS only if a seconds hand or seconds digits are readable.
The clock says 23:52
